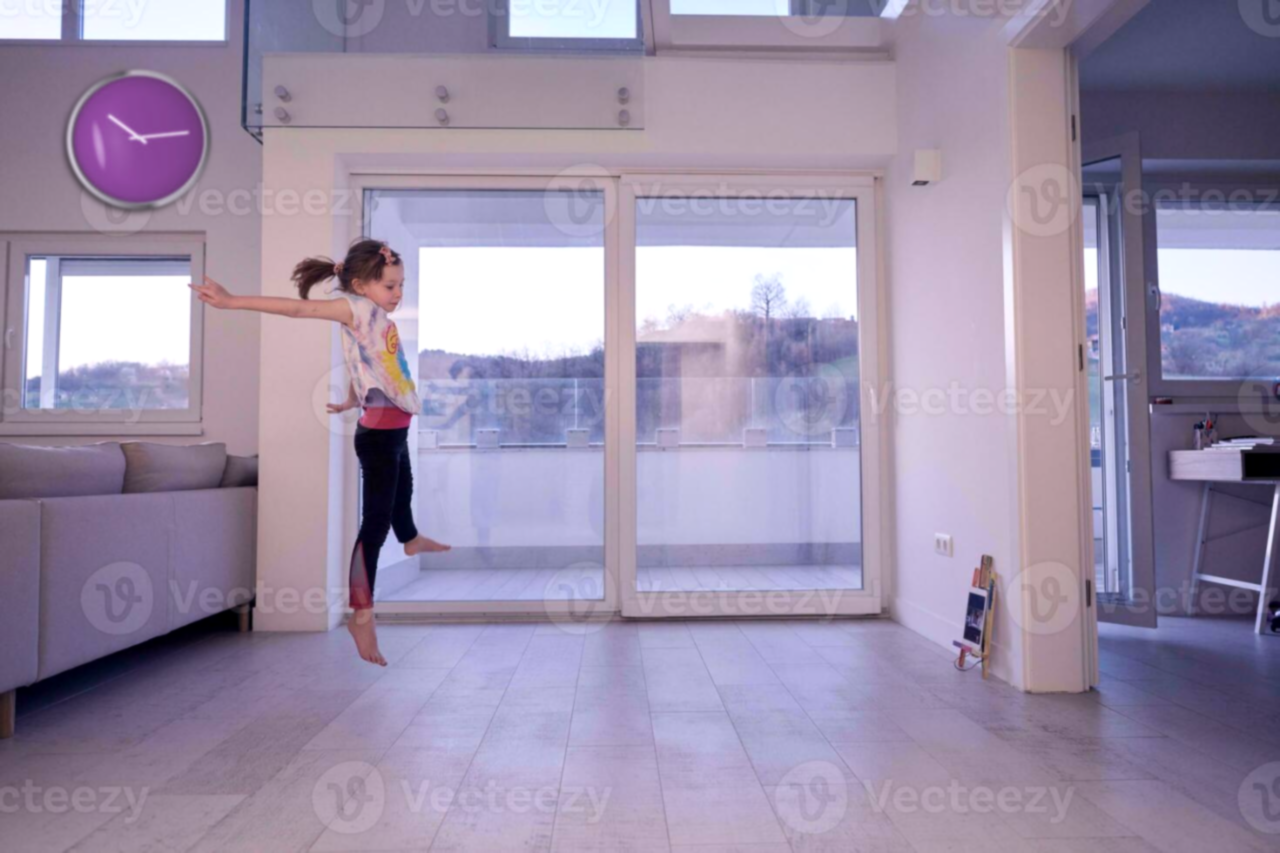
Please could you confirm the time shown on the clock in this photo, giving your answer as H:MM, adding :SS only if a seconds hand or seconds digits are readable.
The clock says 10:14
